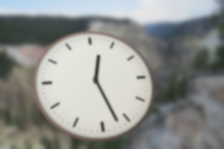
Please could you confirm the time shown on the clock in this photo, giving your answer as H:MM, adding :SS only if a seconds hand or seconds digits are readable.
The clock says 12:27
